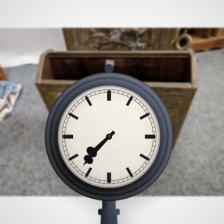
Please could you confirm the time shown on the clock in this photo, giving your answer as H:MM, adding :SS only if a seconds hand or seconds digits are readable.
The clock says 7:37
